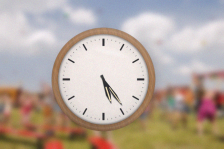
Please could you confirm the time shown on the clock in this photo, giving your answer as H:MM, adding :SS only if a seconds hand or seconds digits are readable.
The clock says 5:24
